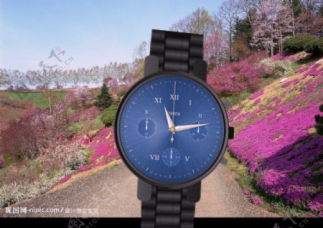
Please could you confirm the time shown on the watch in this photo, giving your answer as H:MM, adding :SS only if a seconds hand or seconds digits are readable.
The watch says 11:13
